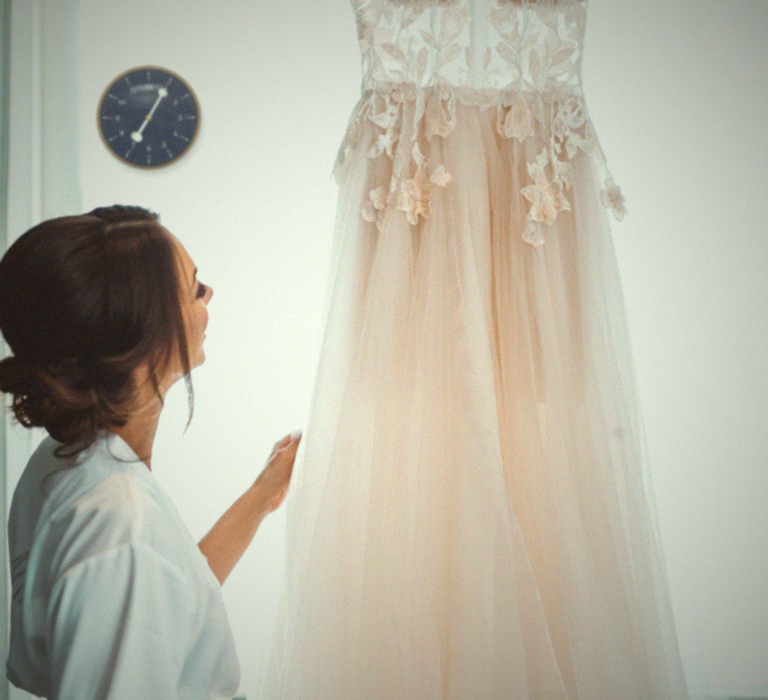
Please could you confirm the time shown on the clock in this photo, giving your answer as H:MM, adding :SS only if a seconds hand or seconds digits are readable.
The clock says 7:05
